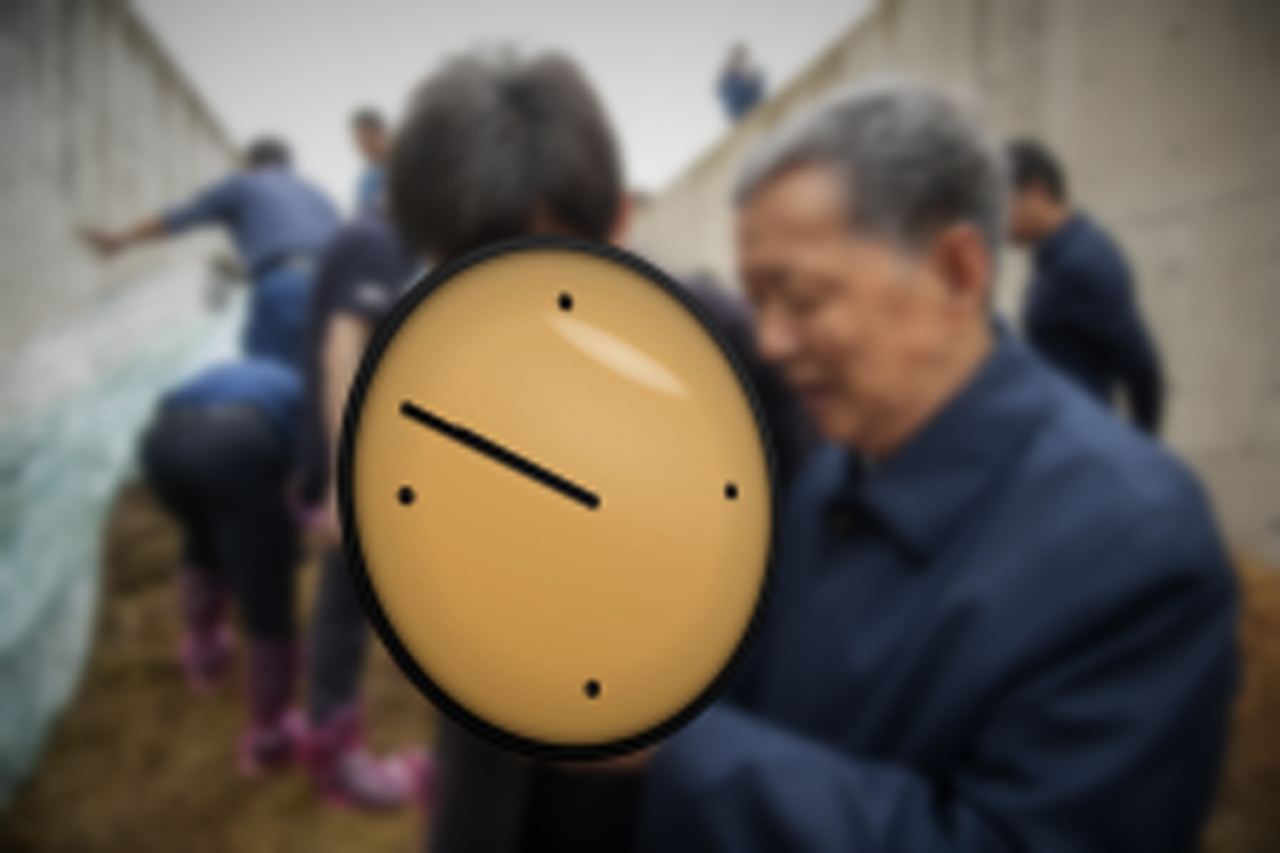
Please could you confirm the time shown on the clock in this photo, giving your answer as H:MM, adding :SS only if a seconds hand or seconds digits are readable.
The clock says 9:49
